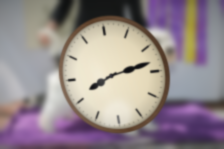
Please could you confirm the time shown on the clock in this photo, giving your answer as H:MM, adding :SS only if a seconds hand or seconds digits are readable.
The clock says 8:13
